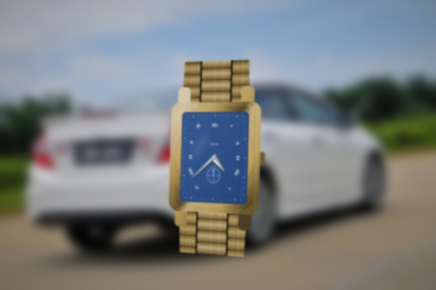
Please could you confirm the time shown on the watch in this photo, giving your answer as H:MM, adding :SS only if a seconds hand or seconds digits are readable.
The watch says 4:38
